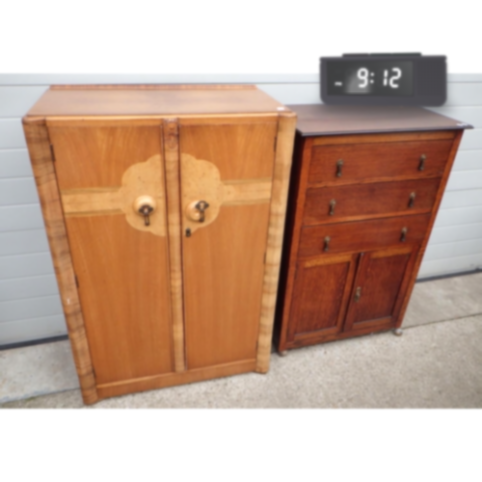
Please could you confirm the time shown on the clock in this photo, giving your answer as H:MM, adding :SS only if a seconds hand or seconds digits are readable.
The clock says 9:12
